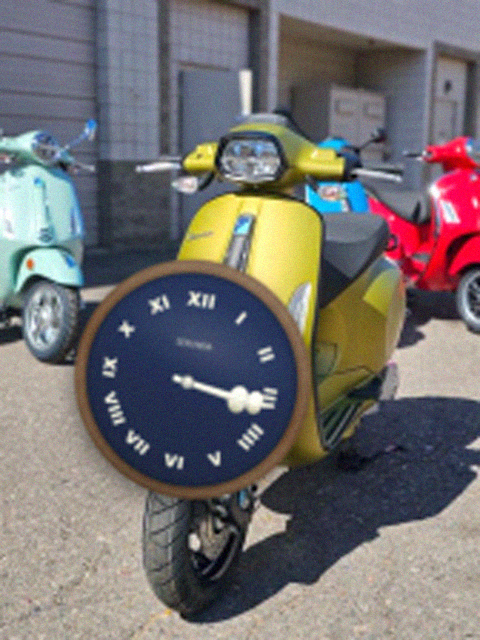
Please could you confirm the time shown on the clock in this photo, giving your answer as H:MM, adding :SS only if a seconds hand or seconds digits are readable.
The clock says 3:16
